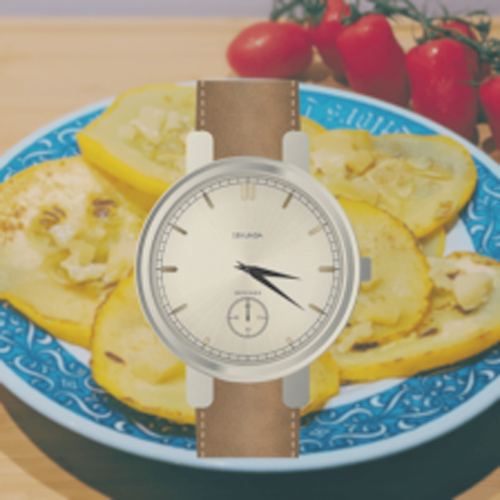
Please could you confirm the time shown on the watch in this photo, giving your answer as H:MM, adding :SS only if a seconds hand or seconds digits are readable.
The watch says 3:21
